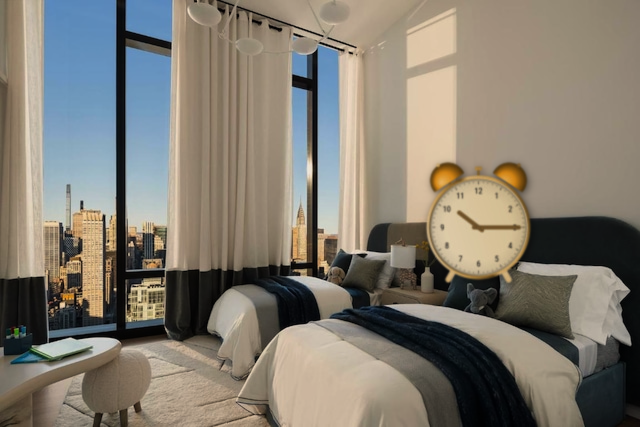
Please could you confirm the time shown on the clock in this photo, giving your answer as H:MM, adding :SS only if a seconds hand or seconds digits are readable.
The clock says 10:15
